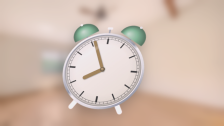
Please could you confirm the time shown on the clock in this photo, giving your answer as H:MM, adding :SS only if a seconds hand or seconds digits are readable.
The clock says 7:56
